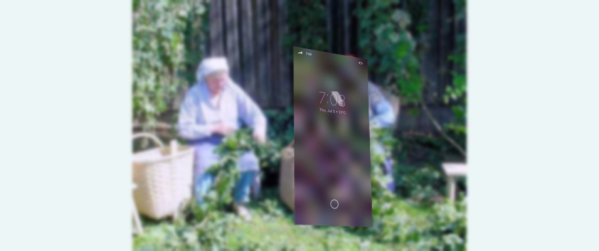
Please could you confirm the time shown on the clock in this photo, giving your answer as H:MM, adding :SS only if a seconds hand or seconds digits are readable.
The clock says 7:08
